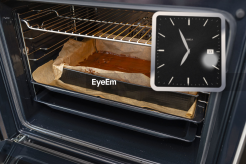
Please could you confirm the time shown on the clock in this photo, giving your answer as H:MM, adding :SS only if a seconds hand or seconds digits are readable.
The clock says 6:56
